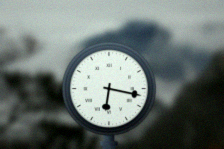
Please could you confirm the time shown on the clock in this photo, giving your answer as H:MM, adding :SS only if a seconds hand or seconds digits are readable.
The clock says 6:17
